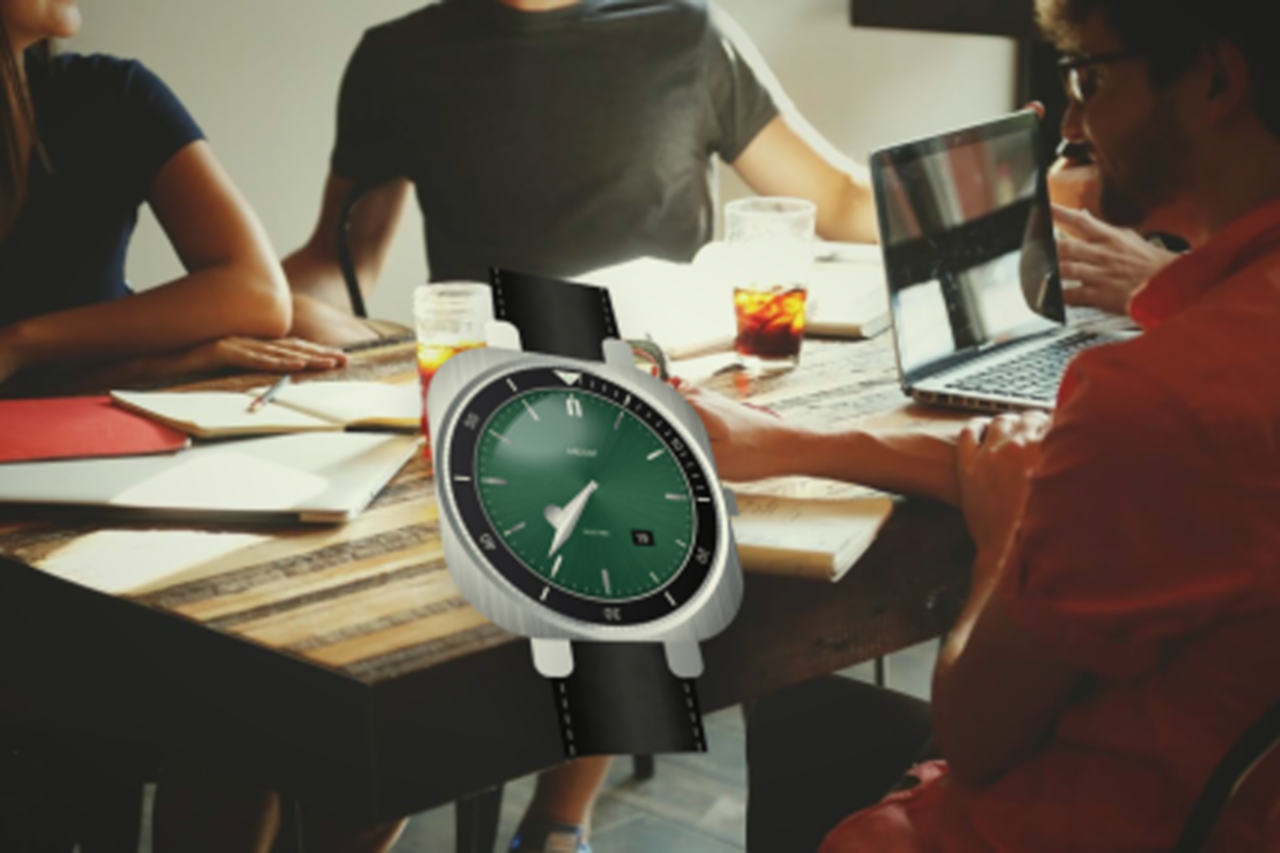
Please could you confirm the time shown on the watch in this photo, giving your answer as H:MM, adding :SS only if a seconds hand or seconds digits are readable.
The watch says 7:36
